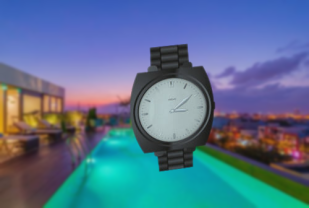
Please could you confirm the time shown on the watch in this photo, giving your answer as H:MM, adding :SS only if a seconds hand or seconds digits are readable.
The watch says 3:09
